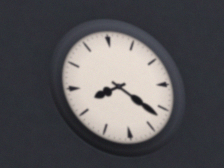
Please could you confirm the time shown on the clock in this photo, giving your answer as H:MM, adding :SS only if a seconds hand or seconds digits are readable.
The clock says 8:22
